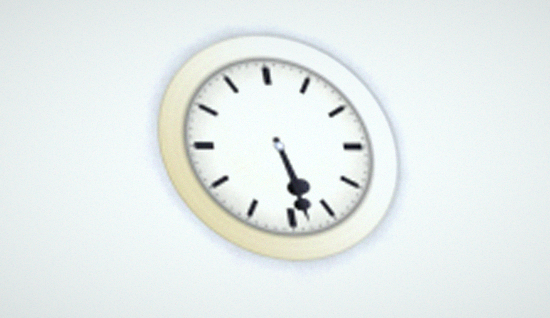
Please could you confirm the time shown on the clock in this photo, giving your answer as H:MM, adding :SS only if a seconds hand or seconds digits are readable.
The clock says 5:28
